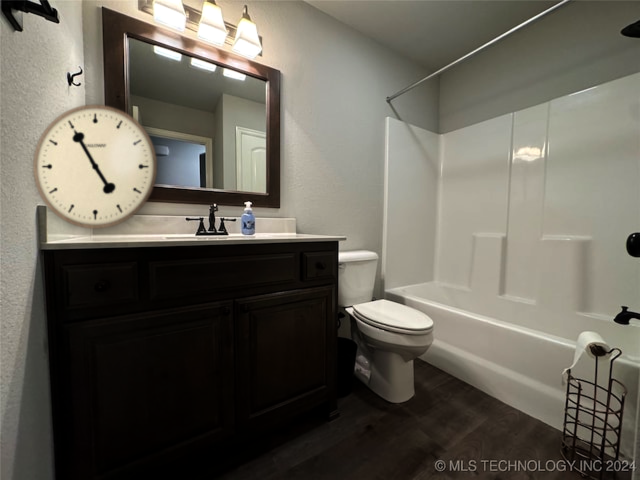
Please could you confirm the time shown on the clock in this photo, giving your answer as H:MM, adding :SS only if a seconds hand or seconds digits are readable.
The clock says 4:55
